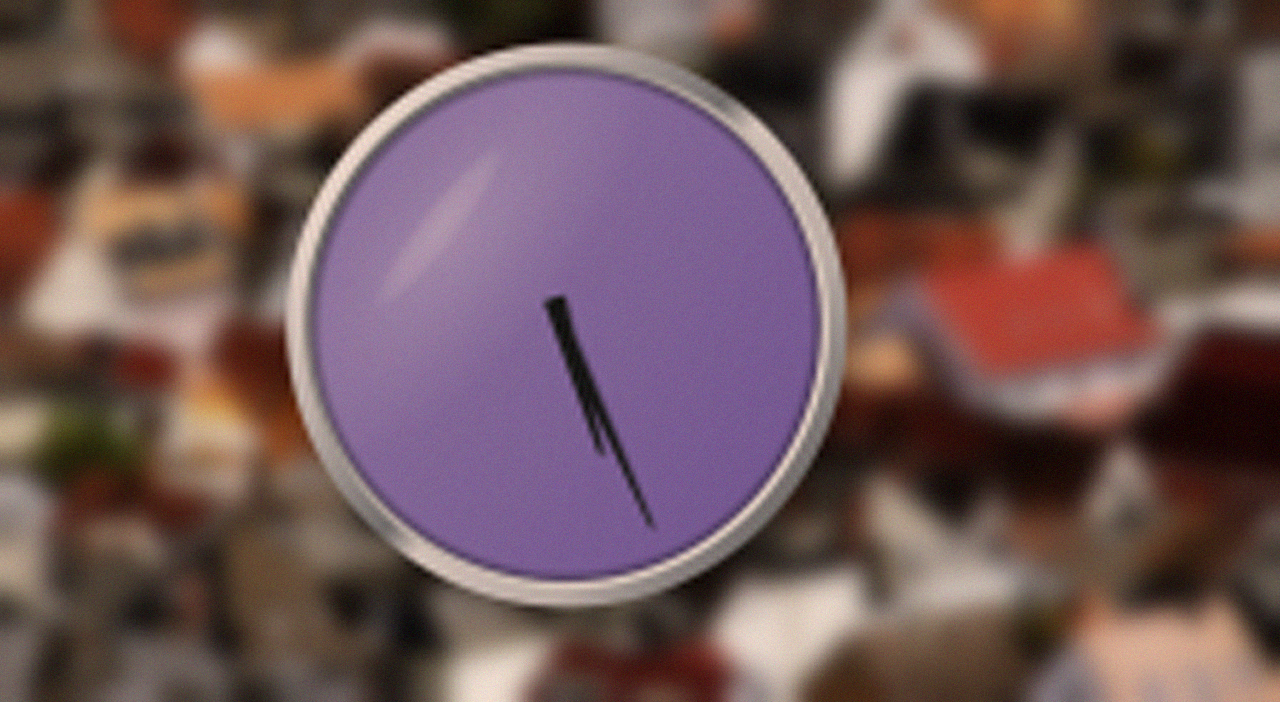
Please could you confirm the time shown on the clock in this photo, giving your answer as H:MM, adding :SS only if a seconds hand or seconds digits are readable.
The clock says 5:26
